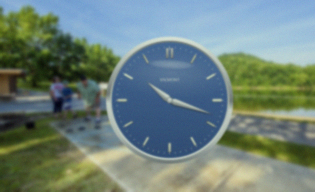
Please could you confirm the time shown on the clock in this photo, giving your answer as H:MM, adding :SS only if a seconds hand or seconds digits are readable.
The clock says 10:18
